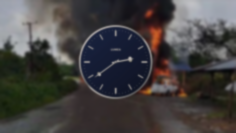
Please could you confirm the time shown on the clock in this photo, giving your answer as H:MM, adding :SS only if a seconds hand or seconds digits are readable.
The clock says 2:39
